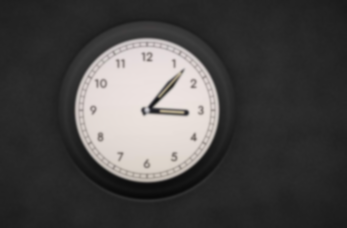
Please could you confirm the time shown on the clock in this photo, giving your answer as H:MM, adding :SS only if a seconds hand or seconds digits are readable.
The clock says 3:07
